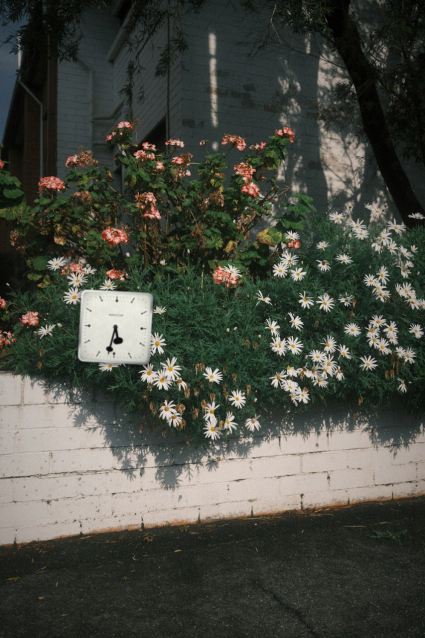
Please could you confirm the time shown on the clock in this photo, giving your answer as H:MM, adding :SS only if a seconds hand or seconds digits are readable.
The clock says 5:32
